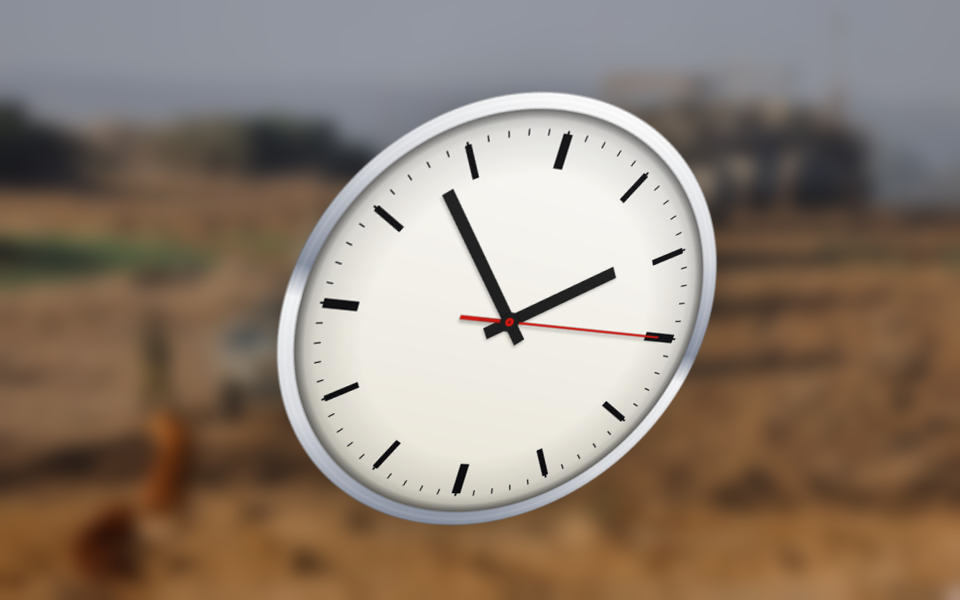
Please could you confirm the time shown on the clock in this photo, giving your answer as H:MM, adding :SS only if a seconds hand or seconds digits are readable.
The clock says 1:53:15
